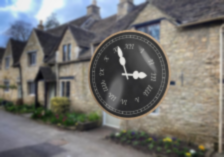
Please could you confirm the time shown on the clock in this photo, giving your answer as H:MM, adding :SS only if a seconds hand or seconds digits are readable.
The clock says 2:56
